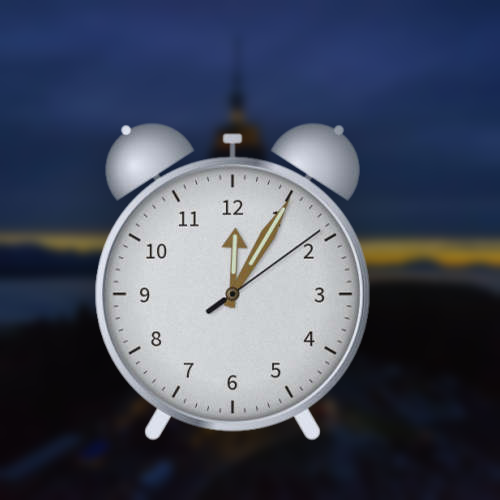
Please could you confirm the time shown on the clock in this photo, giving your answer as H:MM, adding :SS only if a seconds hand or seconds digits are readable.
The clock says 12:05:09
